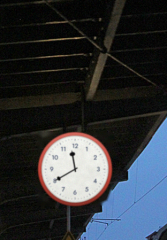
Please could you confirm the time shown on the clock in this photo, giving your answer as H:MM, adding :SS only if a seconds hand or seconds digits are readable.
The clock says 11:40
